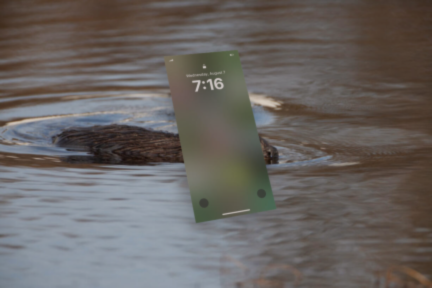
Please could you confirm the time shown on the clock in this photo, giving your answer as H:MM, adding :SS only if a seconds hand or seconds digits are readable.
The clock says 7:16
